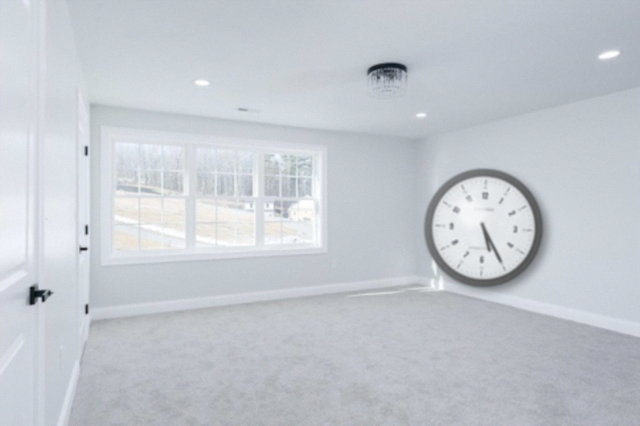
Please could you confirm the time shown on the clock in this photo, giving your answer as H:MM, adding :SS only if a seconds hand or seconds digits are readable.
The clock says 5:25
